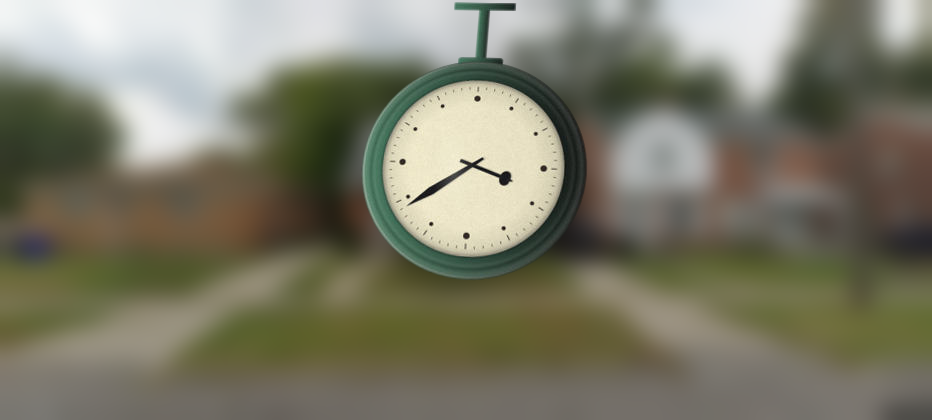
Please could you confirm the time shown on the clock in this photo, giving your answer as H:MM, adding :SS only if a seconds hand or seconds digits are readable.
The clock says 3:39
